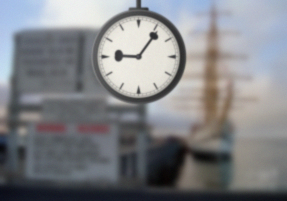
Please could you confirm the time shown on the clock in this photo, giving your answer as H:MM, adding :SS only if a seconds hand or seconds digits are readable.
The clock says 9:06
